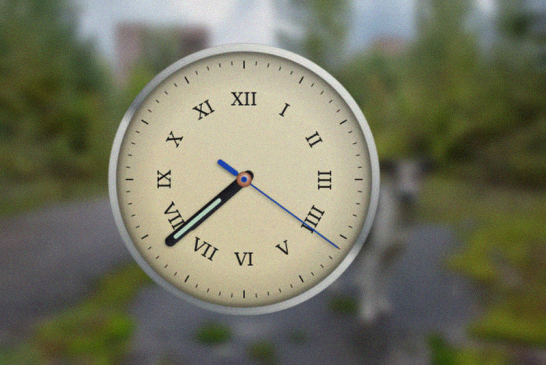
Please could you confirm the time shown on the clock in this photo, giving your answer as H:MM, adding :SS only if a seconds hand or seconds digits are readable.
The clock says 7:38:21
